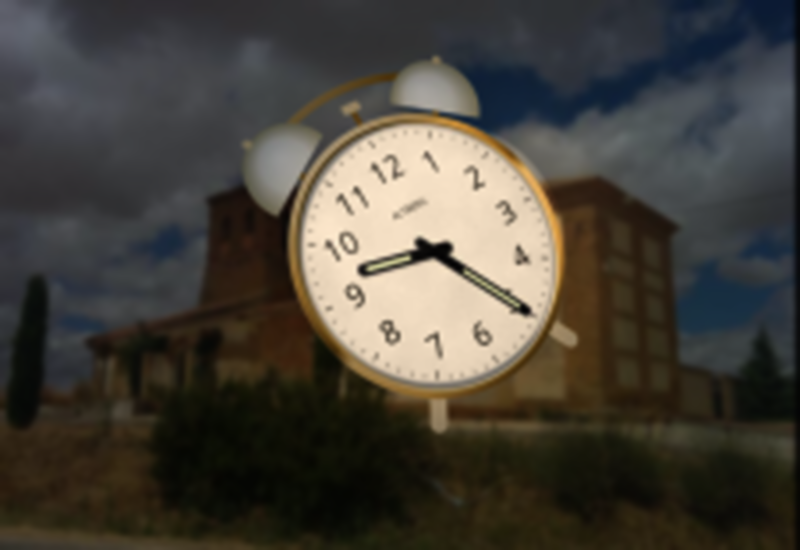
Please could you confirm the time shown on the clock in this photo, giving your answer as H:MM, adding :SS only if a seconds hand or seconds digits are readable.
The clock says 9:25
